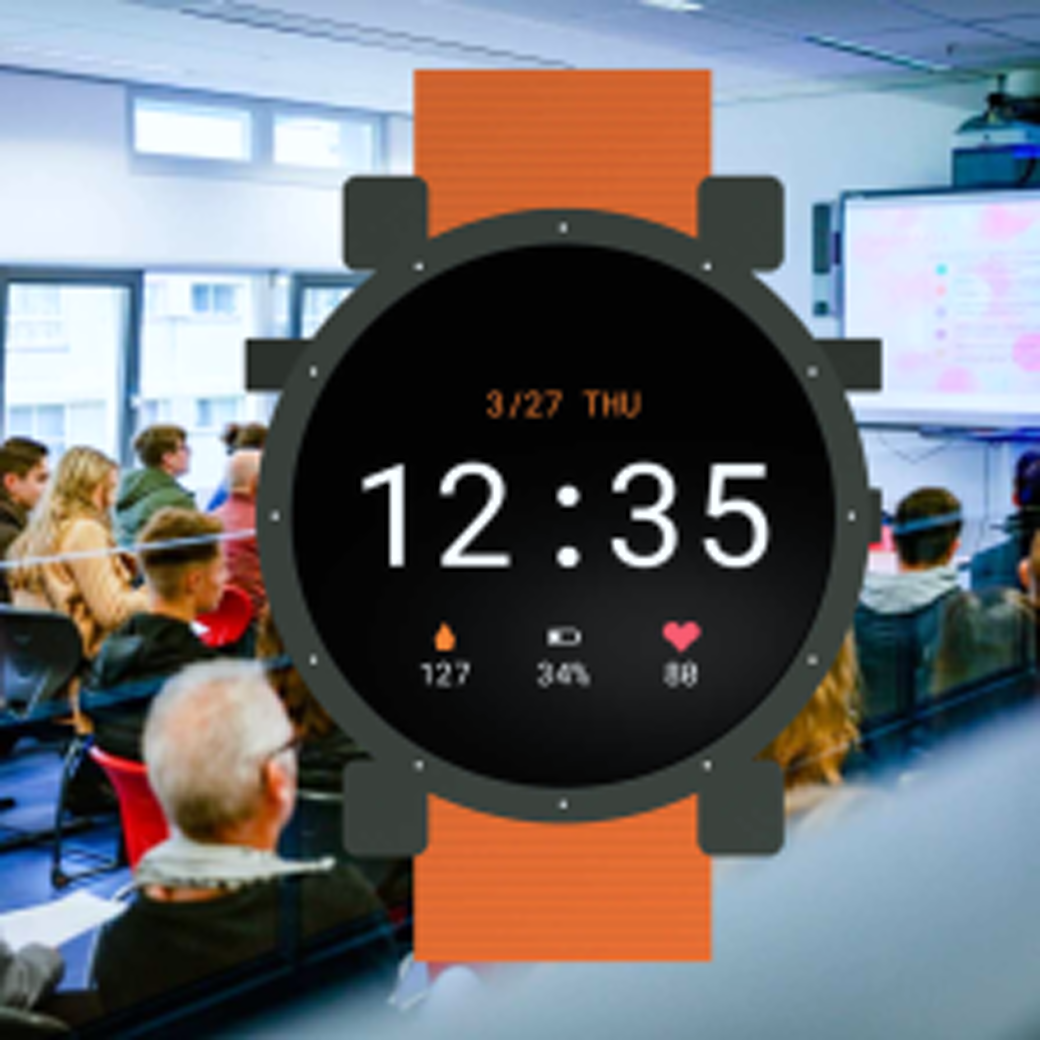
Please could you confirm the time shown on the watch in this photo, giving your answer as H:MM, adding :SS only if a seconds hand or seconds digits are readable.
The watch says 12:35
